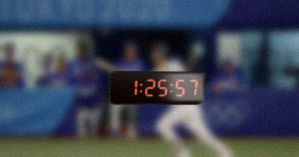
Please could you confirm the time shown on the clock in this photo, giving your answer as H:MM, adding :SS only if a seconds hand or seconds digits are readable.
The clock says 1:25:57
